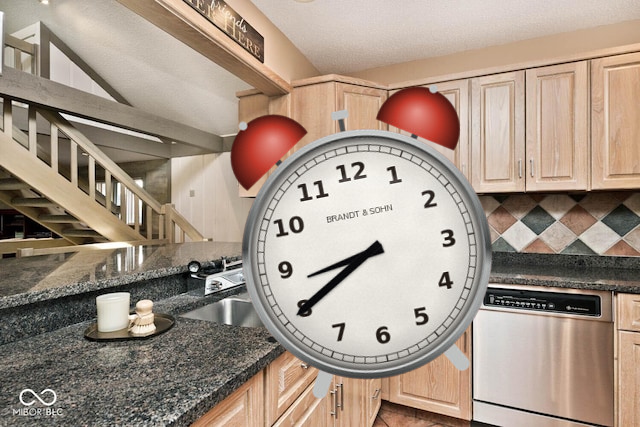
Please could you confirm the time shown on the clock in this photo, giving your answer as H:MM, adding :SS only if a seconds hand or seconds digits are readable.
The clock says 8:40
